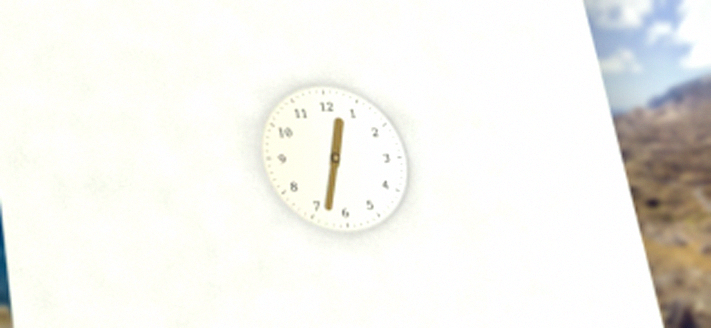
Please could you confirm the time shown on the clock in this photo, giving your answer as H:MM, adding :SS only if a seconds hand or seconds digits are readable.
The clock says 12:33
